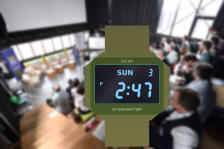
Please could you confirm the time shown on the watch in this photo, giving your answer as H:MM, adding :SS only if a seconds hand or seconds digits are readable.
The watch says 2:47
